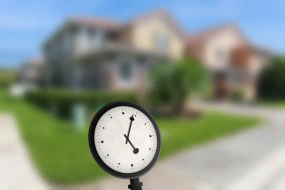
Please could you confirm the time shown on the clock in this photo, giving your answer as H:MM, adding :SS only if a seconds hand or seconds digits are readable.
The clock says 5:04
